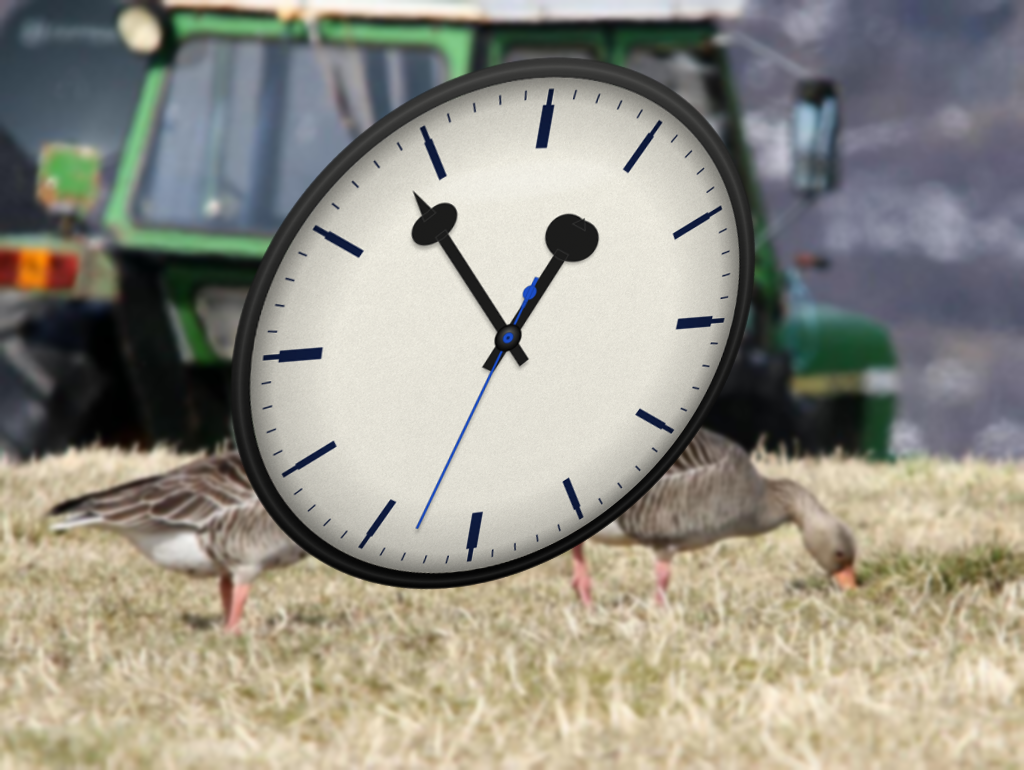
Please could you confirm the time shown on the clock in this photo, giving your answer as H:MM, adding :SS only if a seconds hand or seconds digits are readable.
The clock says 12:53:33
